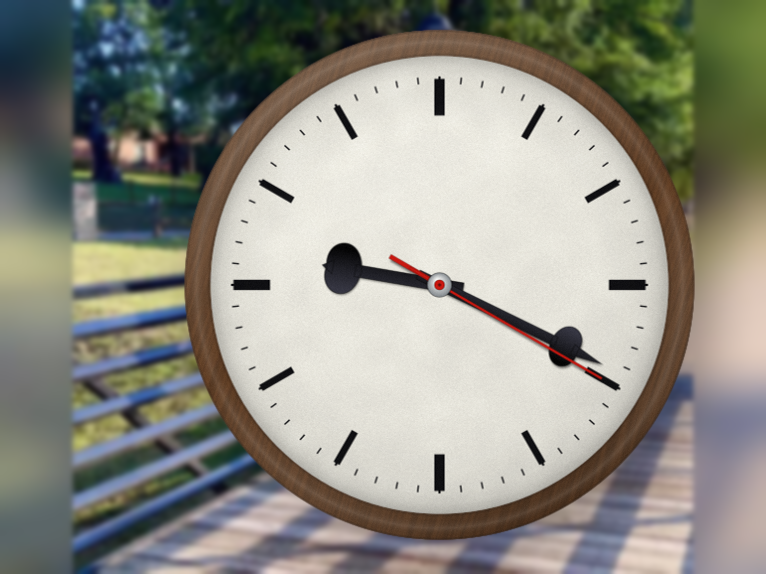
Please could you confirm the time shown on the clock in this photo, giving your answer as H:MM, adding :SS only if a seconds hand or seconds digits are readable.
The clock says 9:19:20
